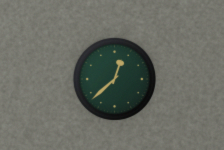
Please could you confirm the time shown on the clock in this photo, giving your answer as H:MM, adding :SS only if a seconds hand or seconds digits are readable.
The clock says 12:38
